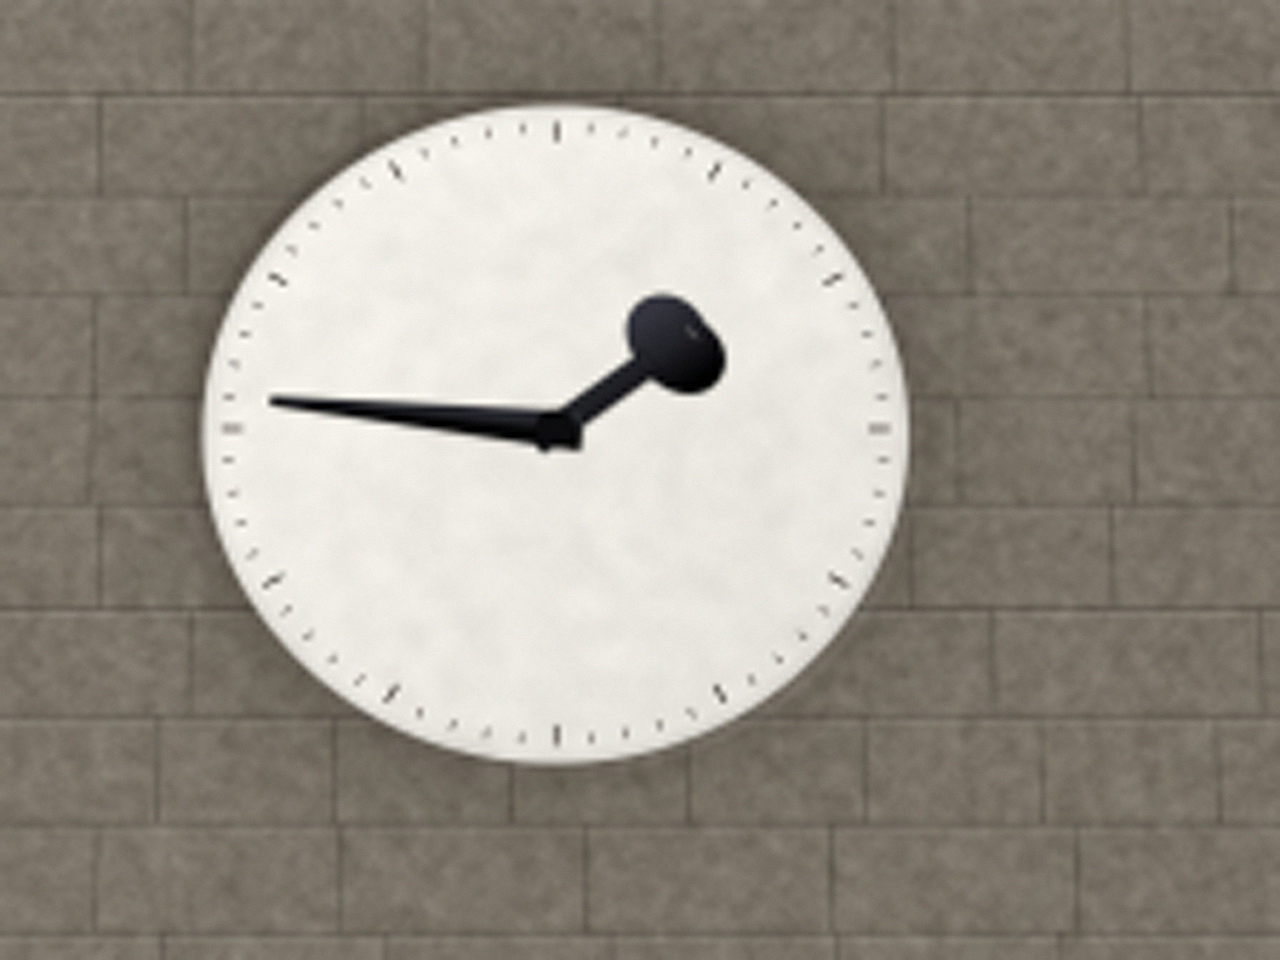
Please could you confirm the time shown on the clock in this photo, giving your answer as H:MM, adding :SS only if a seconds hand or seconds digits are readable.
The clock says 1:46
